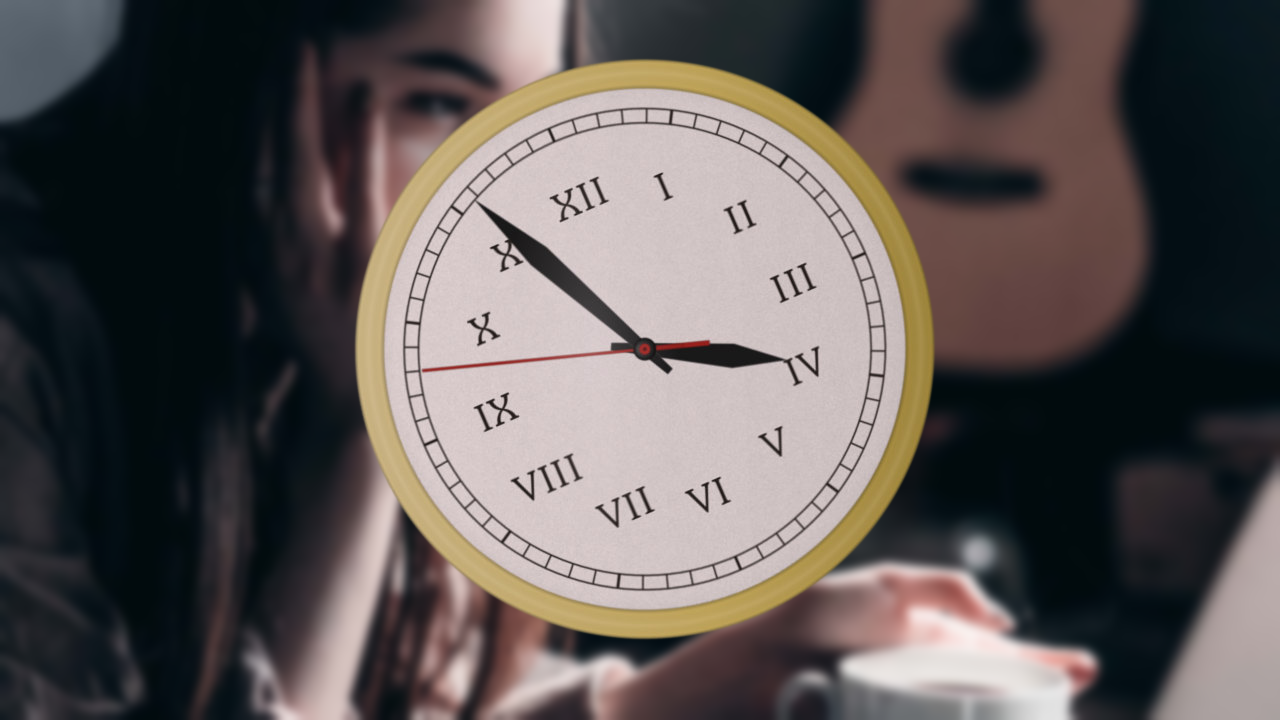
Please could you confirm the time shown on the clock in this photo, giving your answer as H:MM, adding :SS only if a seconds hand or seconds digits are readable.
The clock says 3:55:48
